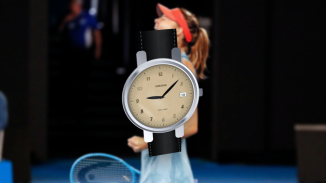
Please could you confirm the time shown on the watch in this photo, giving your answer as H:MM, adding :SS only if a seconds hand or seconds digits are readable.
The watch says 9:08
